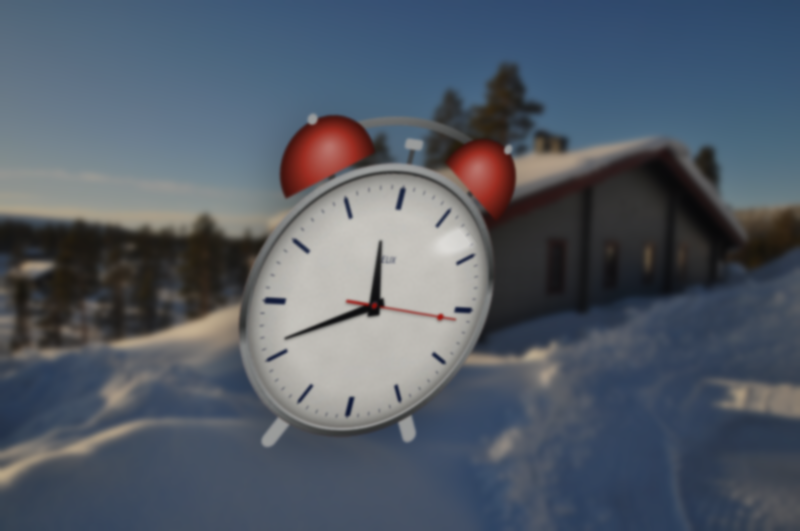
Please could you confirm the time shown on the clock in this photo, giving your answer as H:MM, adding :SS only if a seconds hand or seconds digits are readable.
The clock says 11:41:16
